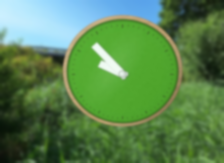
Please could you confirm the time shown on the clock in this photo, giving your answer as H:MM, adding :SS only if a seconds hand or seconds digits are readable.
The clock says 9:53
